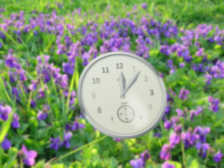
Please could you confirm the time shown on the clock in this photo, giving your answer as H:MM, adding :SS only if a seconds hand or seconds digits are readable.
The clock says 12:07
